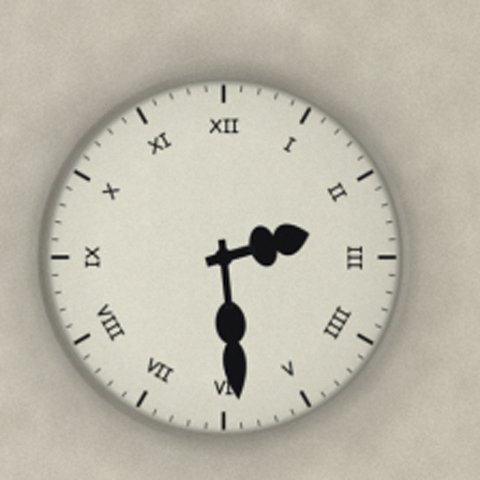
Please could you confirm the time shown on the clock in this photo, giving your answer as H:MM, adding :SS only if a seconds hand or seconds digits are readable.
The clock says 2:29
